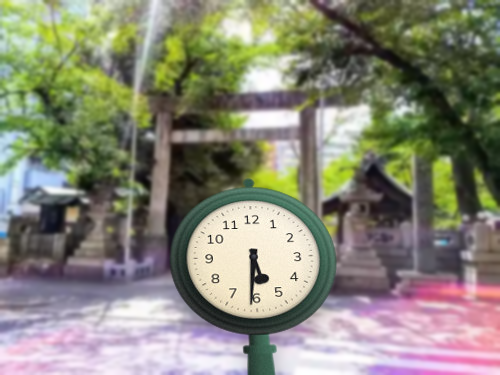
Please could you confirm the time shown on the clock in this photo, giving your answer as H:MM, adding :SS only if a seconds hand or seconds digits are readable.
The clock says 5:31
